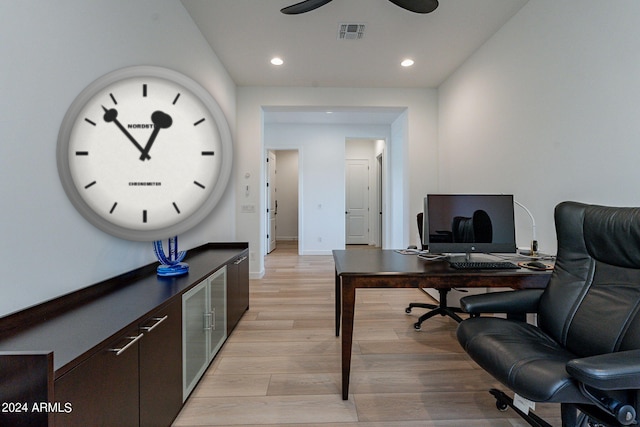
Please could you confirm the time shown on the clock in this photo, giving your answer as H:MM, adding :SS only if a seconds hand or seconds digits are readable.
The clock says 12:53
